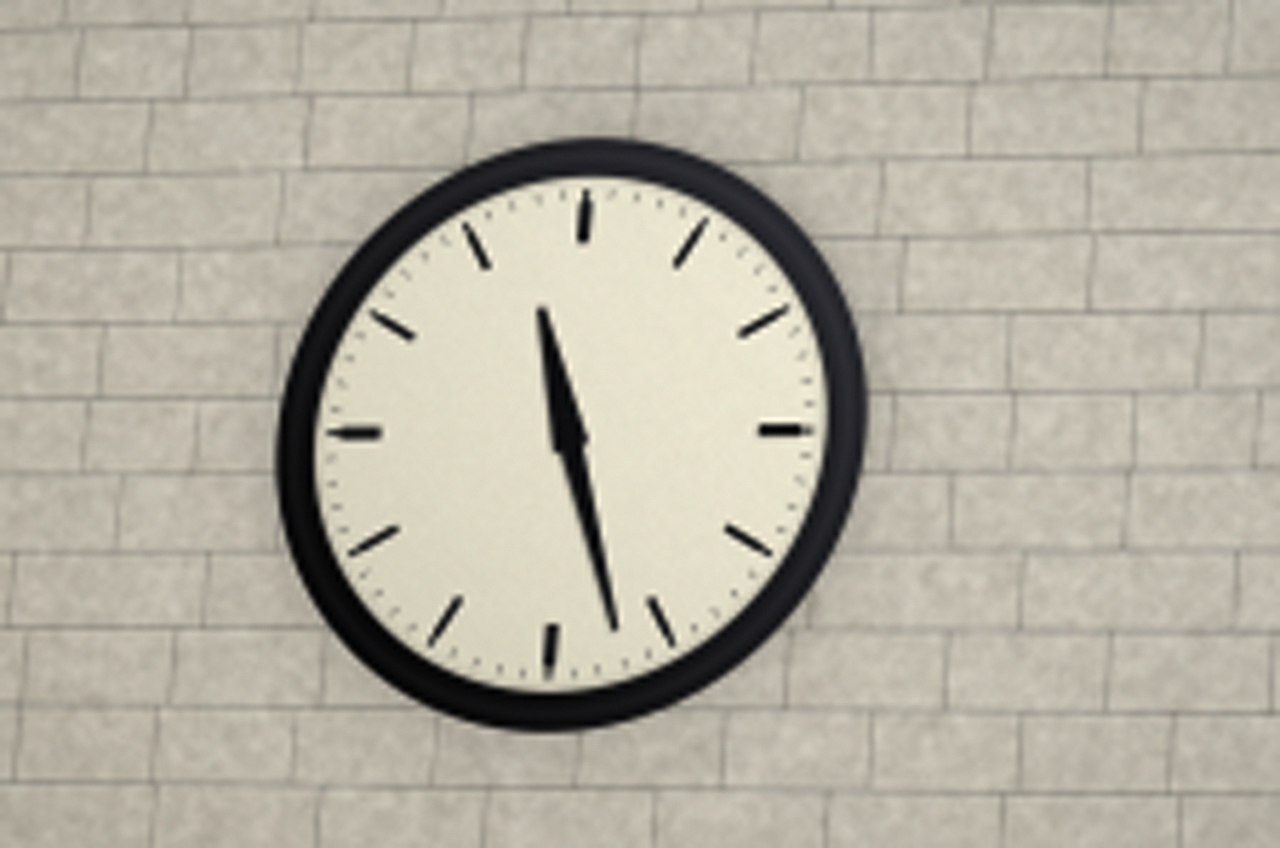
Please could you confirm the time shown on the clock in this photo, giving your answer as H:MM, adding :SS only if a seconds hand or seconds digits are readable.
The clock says 11:27
